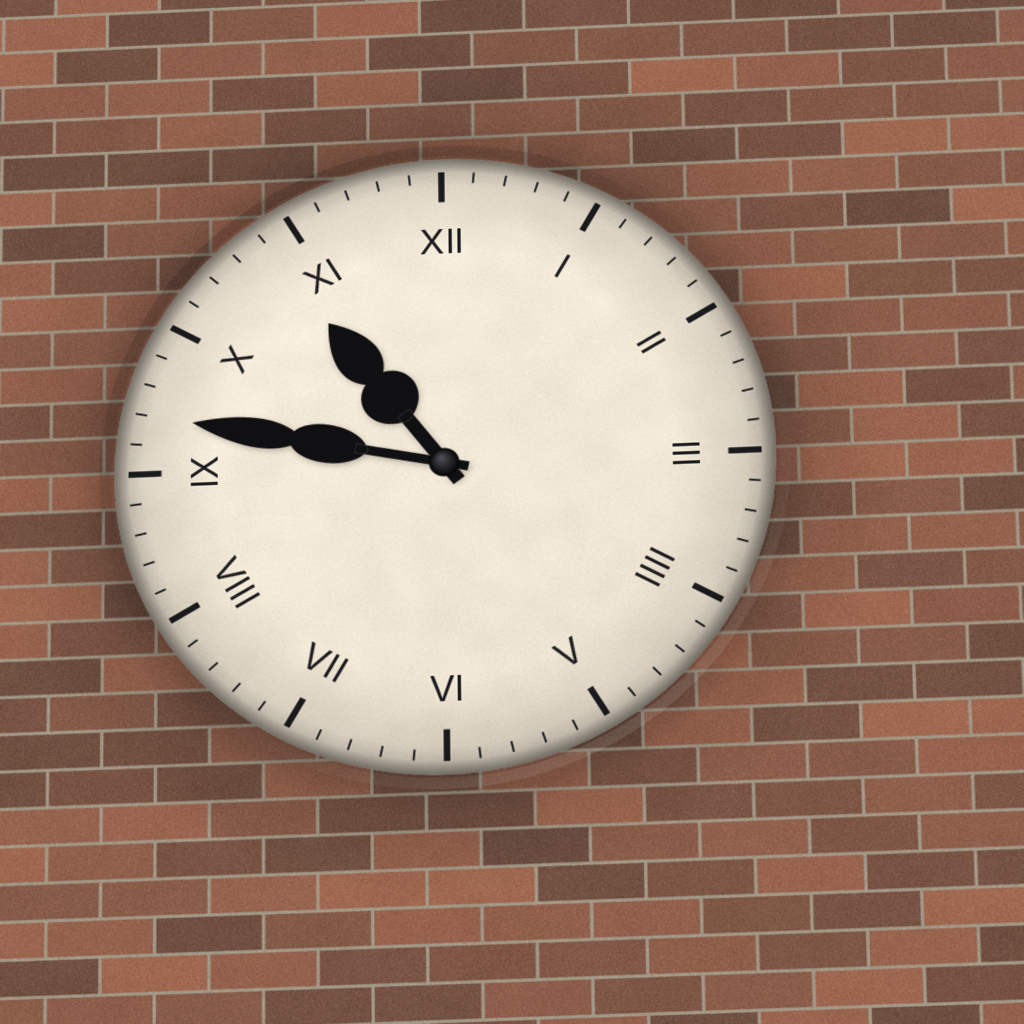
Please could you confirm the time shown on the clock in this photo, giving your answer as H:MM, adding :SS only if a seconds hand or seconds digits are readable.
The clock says 10:47
